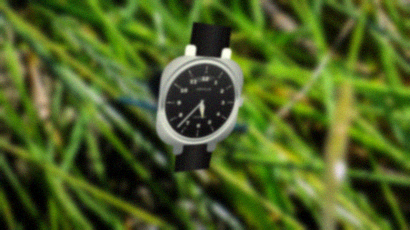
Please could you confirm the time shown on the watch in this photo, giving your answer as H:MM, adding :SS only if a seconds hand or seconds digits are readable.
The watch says 5:37
